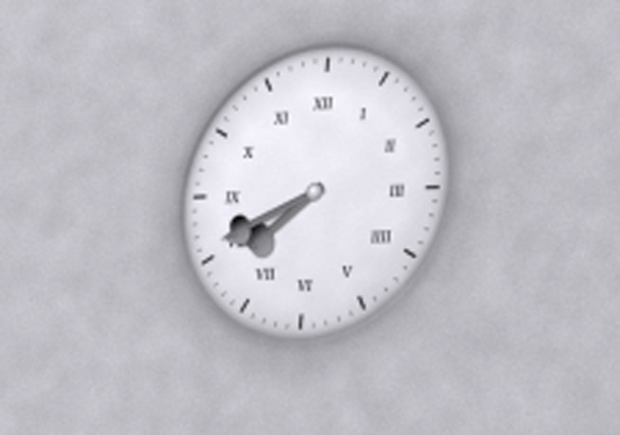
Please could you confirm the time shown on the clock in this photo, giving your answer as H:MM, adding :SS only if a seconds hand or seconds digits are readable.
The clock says 7:41
